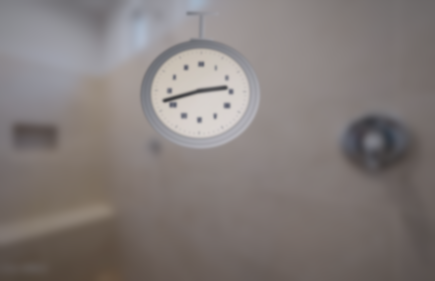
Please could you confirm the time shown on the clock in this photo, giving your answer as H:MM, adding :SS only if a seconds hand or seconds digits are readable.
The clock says 2:42
